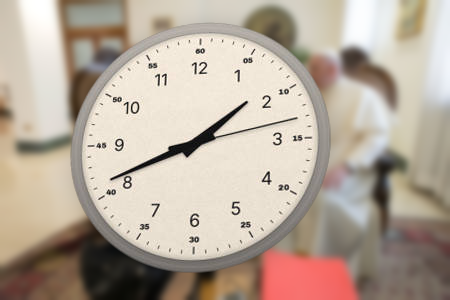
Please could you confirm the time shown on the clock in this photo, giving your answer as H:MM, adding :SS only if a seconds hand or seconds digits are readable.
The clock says 1:41:13
